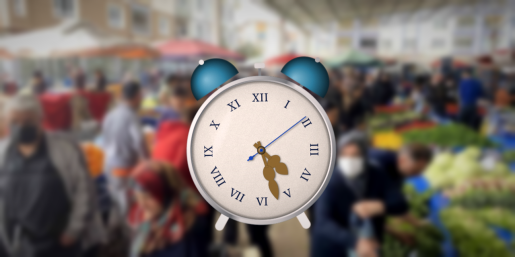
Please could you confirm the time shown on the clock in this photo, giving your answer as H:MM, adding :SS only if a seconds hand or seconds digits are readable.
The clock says 4:27:09
